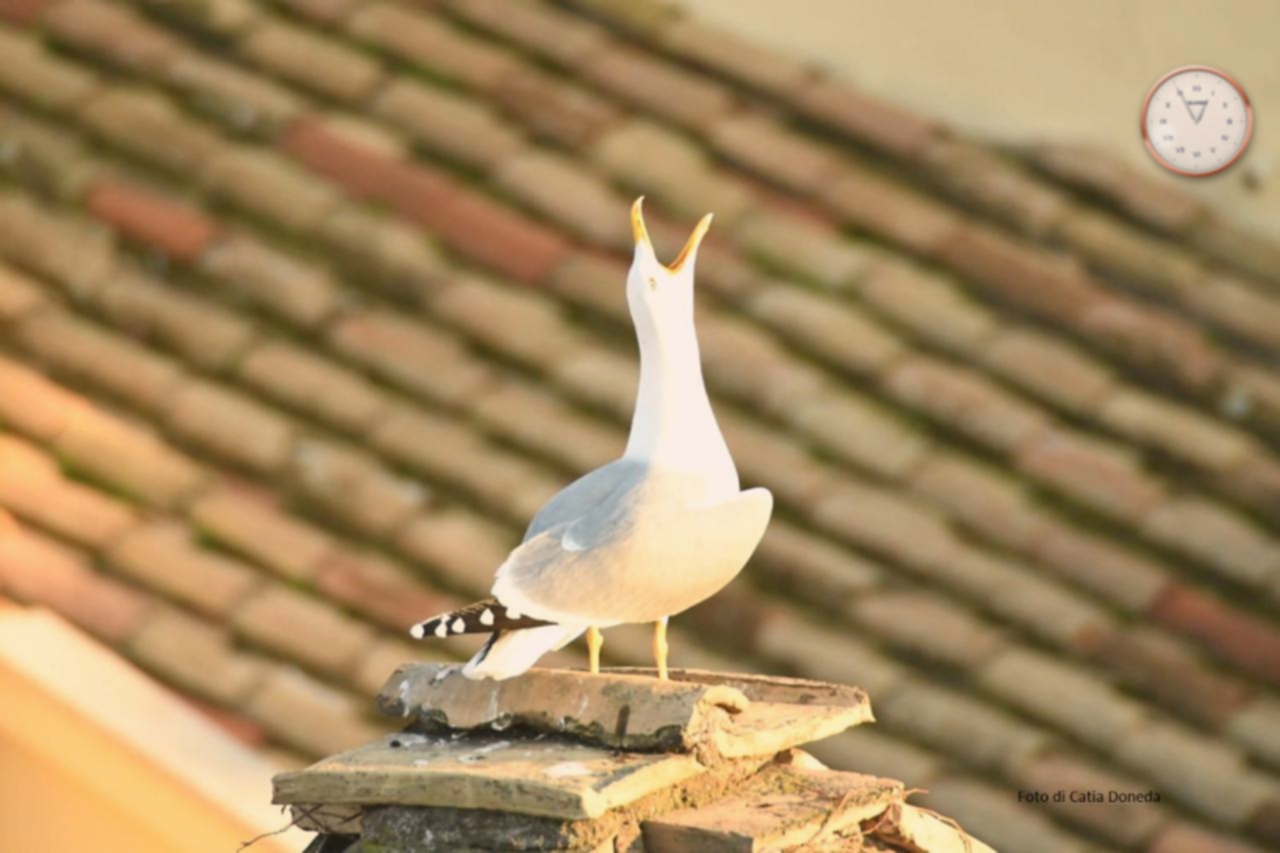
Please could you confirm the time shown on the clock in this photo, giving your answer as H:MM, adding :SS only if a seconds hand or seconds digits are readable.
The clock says 12:55
